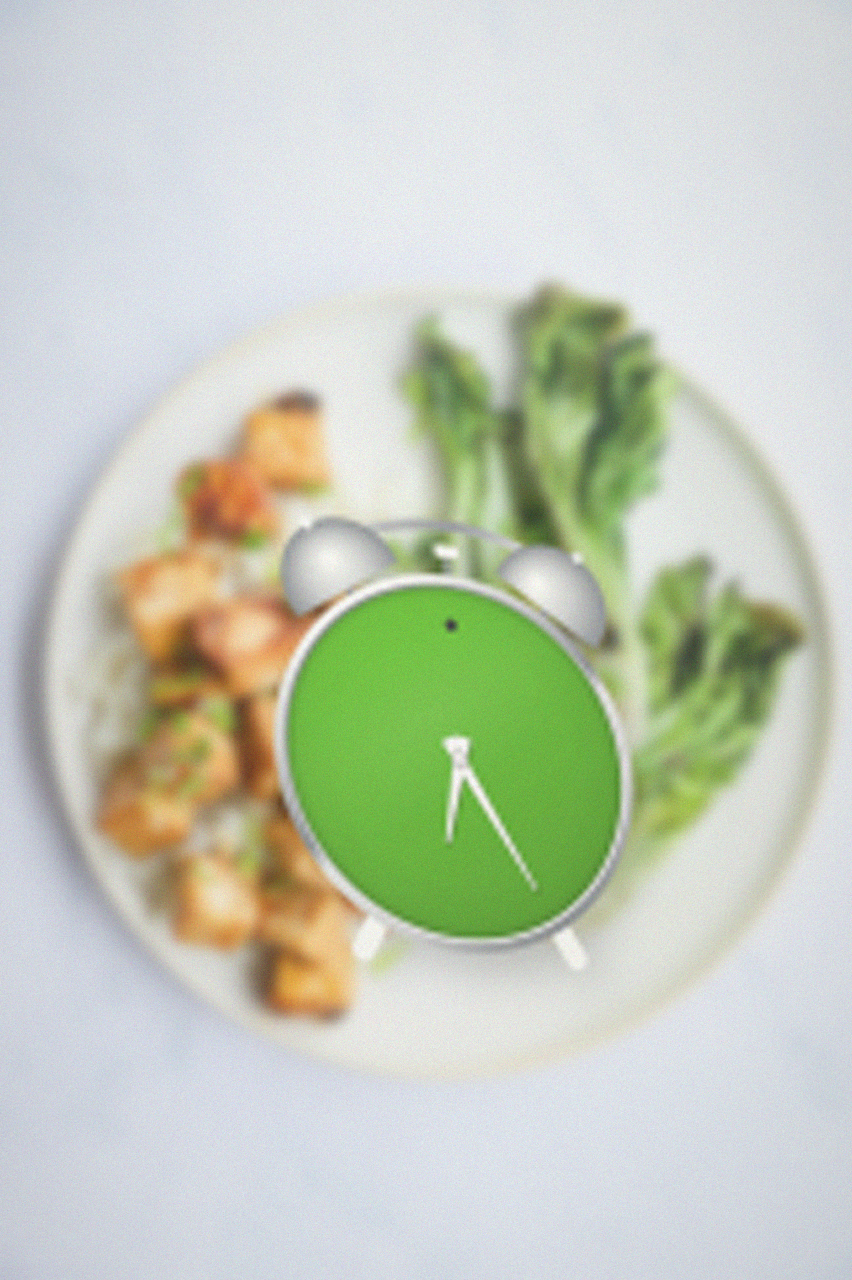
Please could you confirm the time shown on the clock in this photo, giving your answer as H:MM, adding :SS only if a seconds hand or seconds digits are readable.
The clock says 6:25
